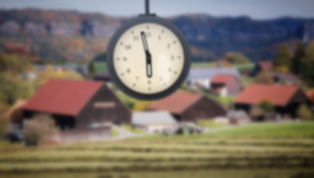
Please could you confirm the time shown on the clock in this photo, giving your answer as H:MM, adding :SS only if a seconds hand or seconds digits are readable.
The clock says 5:58
